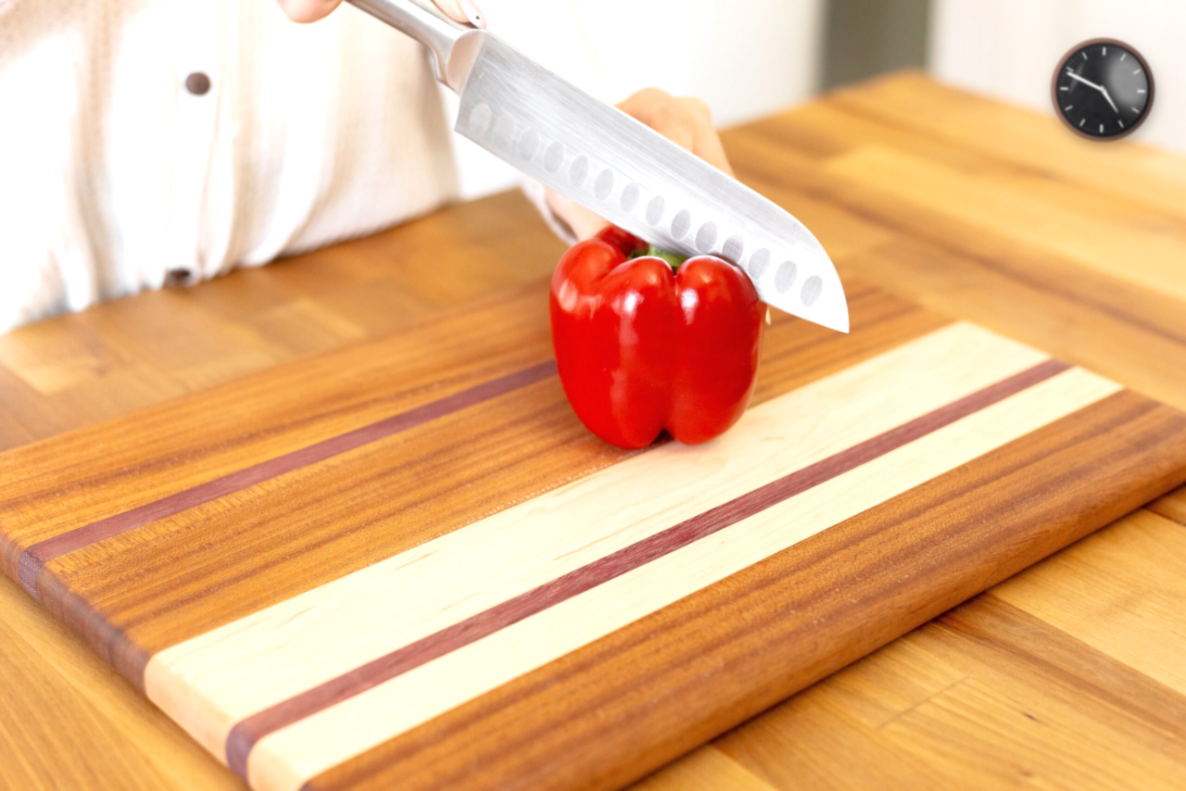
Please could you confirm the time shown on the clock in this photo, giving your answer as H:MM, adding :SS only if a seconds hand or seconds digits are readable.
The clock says 4:49
